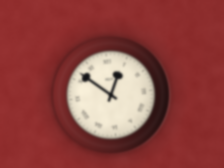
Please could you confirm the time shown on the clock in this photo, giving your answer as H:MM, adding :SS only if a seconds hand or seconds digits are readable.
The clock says 12:52
